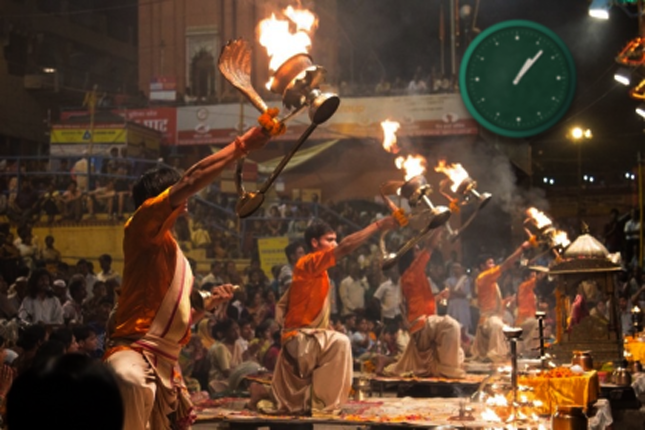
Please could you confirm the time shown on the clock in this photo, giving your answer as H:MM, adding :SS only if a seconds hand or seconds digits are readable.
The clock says 1:07
